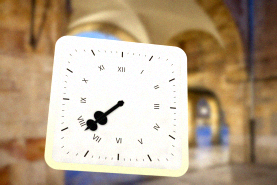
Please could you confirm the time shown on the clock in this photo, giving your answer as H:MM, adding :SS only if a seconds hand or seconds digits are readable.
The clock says 7:38
